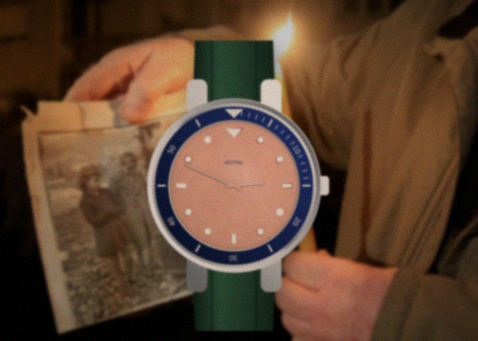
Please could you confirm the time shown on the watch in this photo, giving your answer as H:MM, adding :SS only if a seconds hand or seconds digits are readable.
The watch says 2:49
